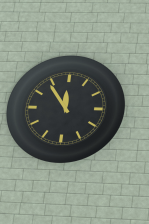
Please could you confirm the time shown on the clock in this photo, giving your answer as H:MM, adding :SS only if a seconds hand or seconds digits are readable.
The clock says 11:54
